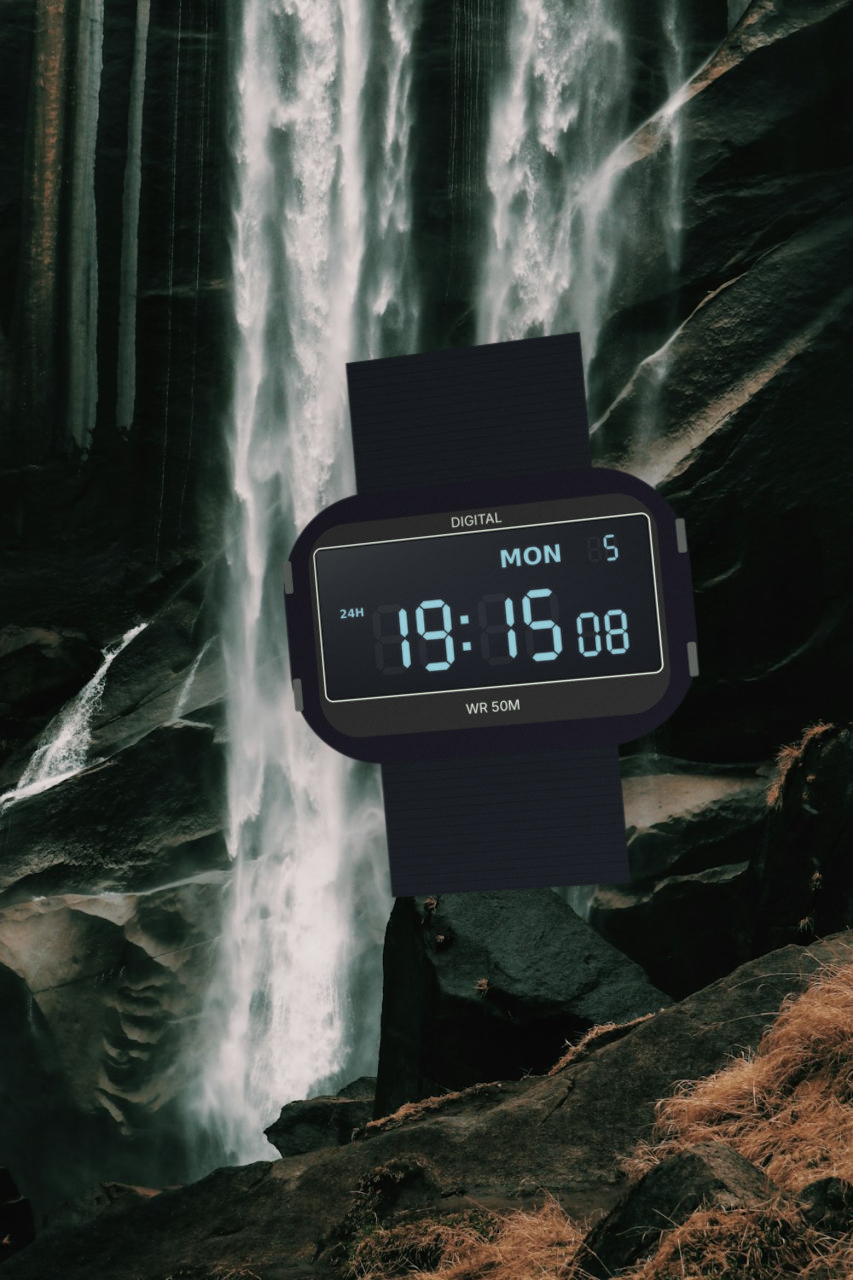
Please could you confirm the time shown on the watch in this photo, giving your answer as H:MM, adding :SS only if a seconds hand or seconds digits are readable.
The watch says 19:15:08
